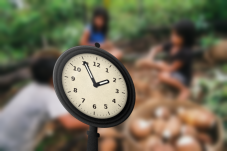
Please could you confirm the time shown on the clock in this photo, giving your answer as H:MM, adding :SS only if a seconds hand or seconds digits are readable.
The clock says 1:55
